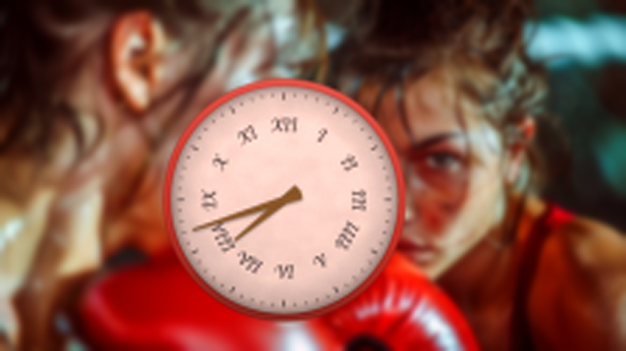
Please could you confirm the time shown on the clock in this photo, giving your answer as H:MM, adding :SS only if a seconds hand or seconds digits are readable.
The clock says 7:42
